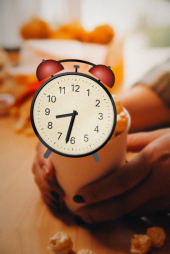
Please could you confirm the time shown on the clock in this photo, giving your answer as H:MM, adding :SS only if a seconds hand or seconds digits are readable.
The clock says 8:32
